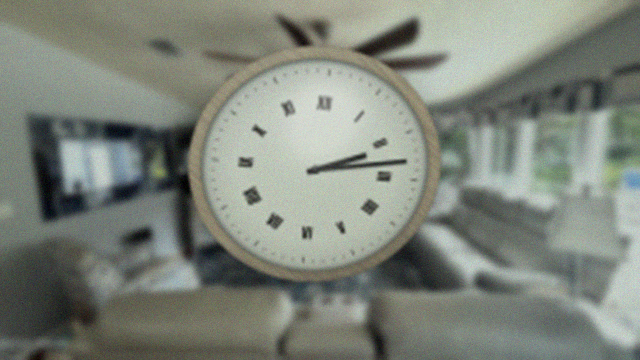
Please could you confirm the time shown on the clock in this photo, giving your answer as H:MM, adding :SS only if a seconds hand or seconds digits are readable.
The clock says 2:13
